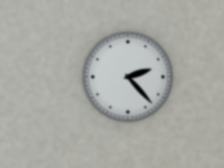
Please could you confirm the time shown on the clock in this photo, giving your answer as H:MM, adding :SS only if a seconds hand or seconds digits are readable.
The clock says 2:23
